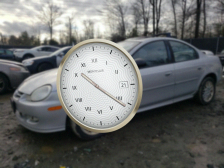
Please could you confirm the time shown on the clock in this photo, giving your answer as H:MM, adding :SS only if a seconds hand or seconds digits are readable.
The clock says 10:21
